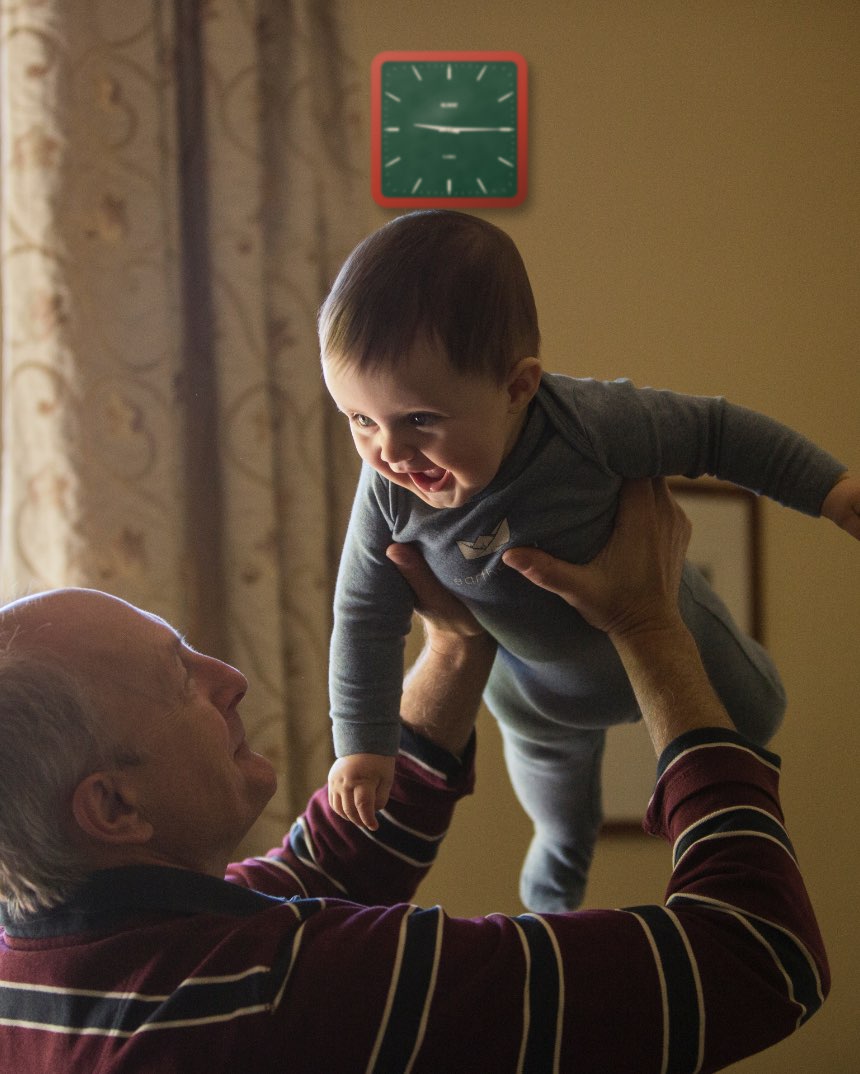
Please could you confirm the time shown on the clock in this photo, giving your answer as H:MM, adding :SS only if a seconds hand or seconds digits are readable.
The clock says 9:15
